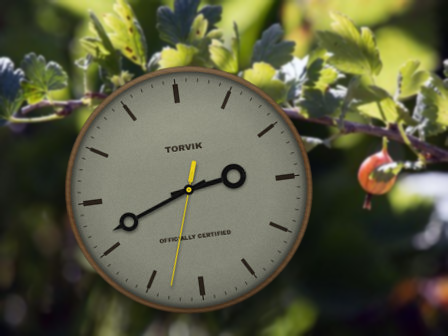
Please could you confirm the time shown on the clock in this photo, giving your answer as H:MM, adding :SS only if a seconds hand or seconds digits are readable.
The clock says 2:41:33
